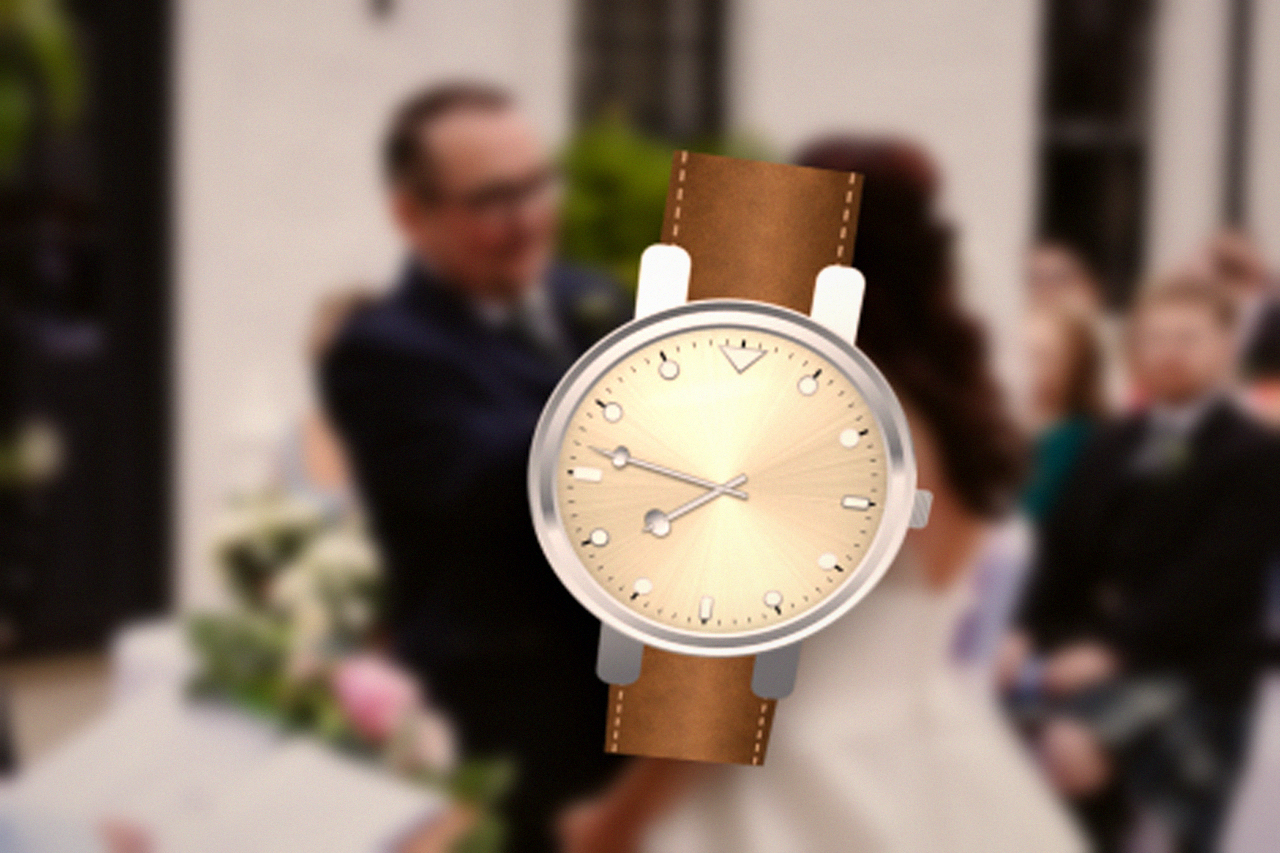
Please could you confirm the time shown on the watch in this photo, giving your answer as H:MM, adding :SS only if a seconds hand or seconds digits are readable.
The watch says 7:47
